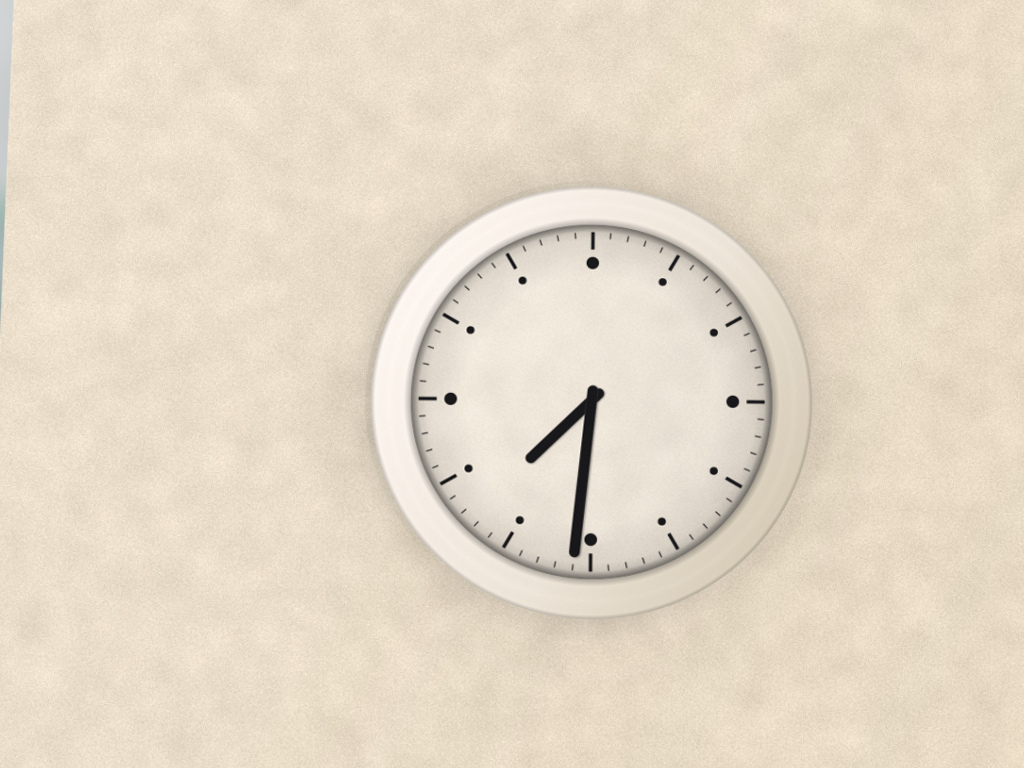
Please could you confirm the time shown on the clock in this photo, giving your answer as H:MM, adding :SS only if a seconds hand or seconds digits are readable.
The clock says 7:31
